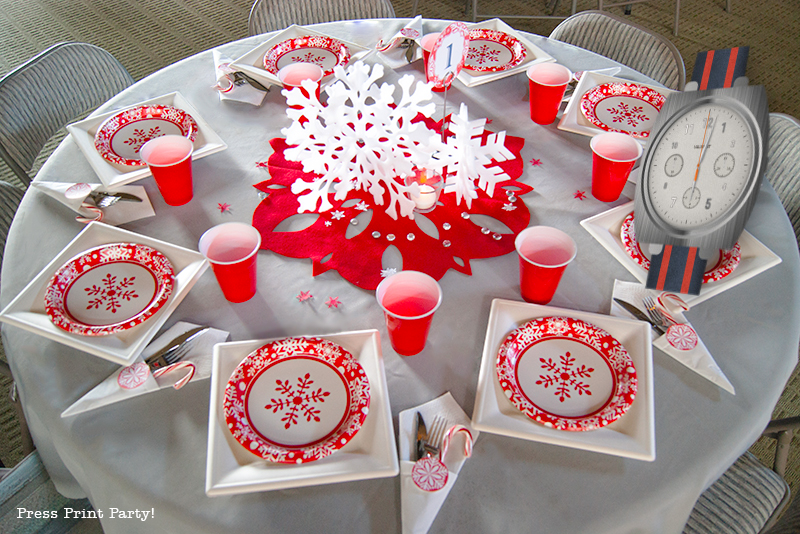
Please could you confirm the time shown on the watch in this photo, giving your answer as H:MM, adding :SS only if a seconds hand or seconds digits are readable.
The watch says 6:02
